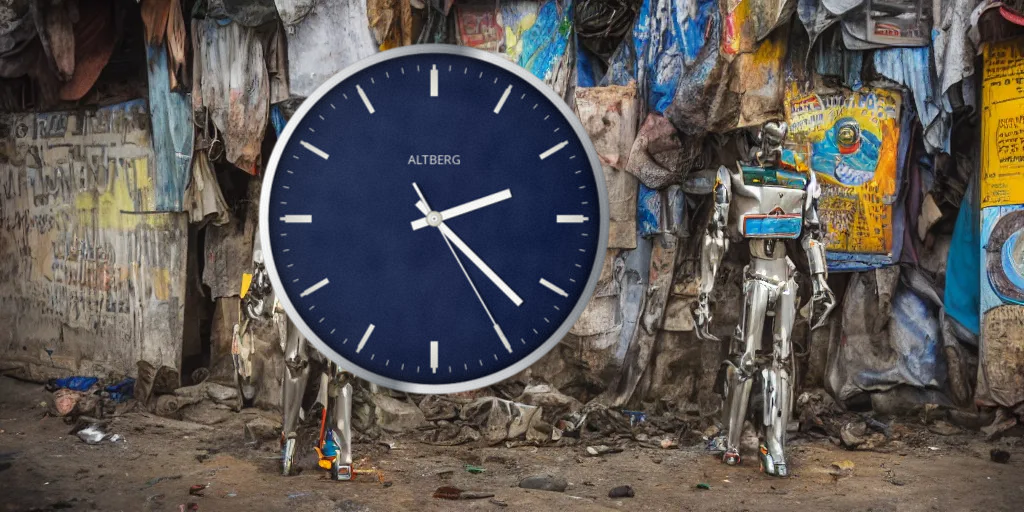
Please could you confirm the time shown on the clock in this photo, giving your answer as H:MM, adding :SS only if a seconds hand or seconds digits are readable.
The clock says 2:22:25
